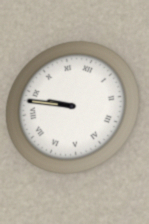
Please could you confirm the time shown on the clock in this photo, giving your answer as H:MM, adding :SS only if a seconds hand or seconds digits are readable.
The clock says 8:43
